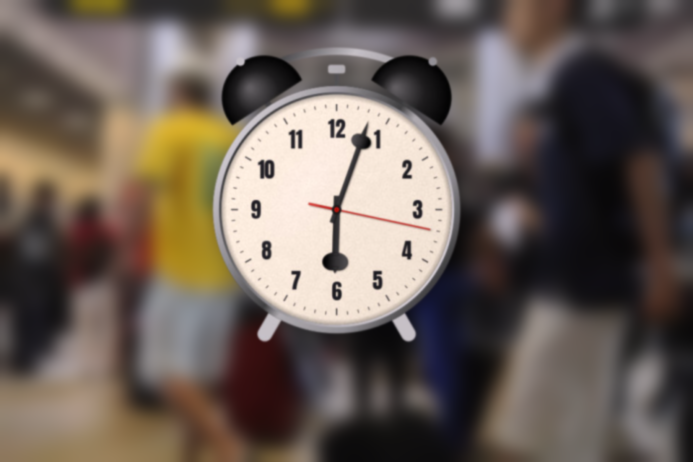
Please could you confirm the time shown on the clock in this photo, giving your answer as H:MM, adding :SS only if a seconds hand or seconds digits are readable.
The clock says 6:03:17
